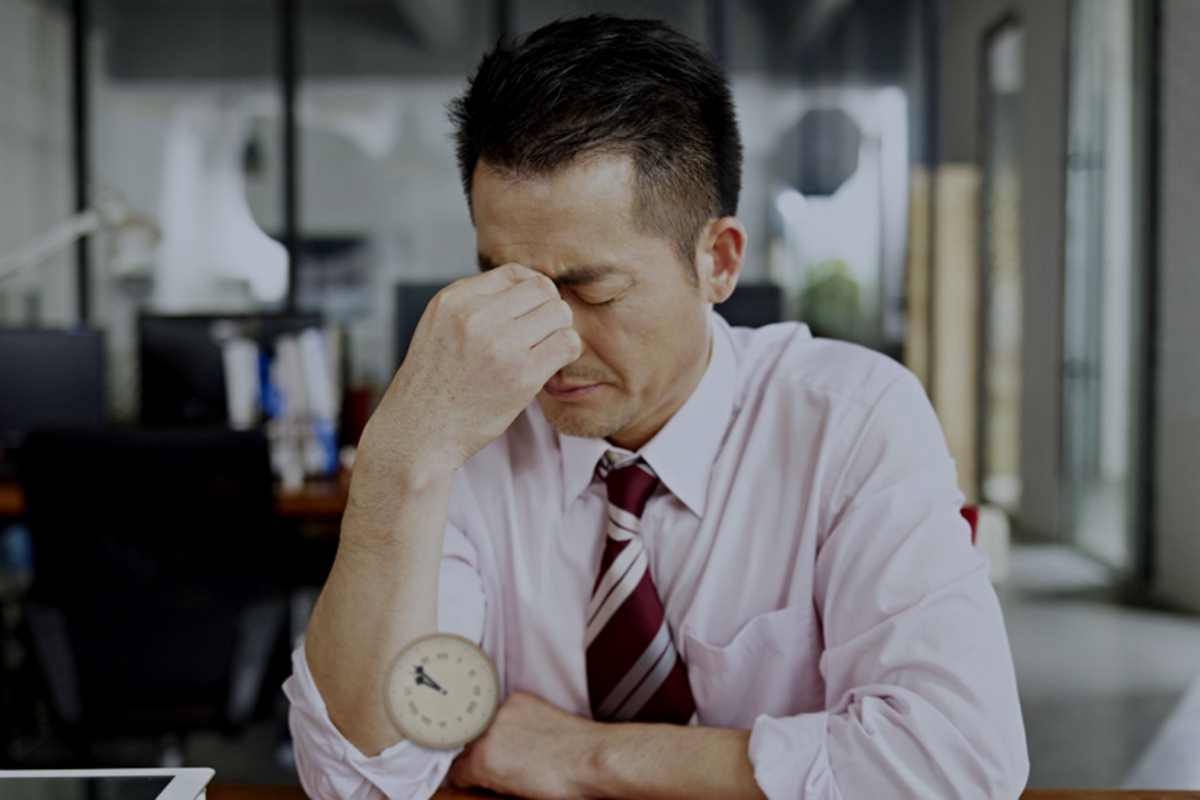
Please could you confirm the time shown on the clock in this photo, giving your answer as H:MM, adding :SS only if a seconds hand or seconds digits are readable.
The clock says 9:52
